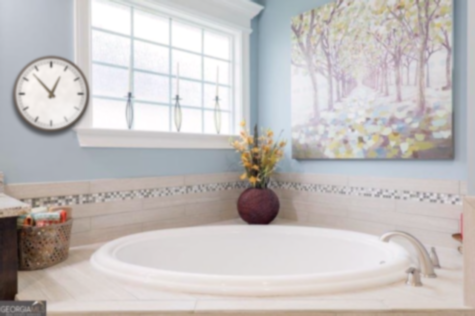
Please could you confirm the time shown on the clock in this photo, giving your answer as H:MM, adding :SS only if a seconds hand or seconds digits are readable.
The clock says 12:53
